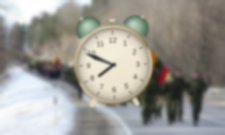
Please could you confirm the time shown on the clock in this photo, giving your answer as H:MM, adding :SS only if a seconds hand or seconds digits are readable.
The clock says 7:49
